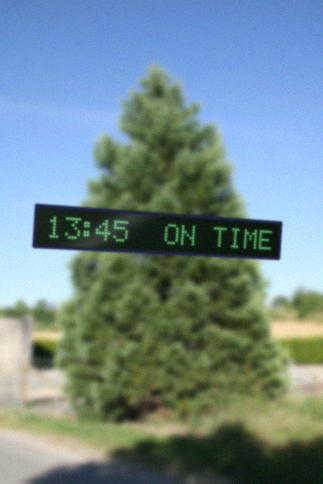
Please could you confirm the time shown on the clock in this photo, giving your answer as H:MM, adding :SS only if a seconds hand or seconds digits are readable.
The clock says 13:45
